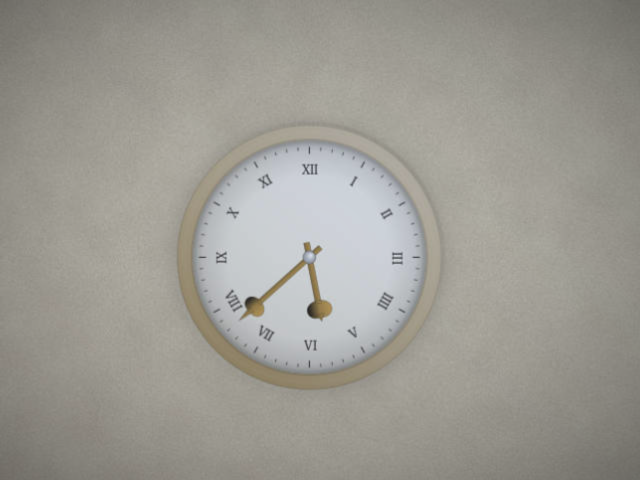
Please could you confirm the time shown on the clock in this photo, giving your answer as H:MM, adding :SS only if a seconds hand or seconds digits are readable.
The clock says 5:38
